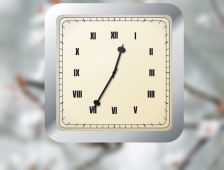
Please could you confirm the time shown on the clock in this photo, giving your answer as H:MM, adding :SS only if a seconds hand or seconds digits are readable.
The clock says 12:35
